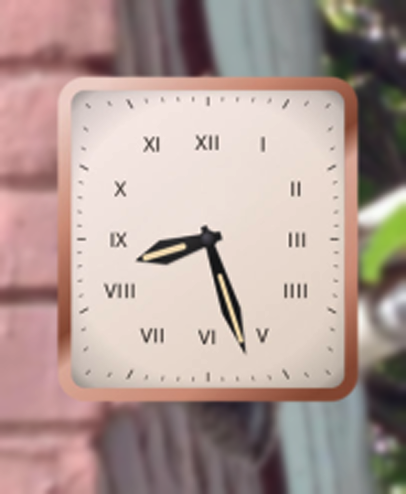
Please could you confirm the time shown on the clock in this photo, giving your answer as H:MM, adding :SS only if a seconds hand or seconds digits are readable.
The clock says 8:27
